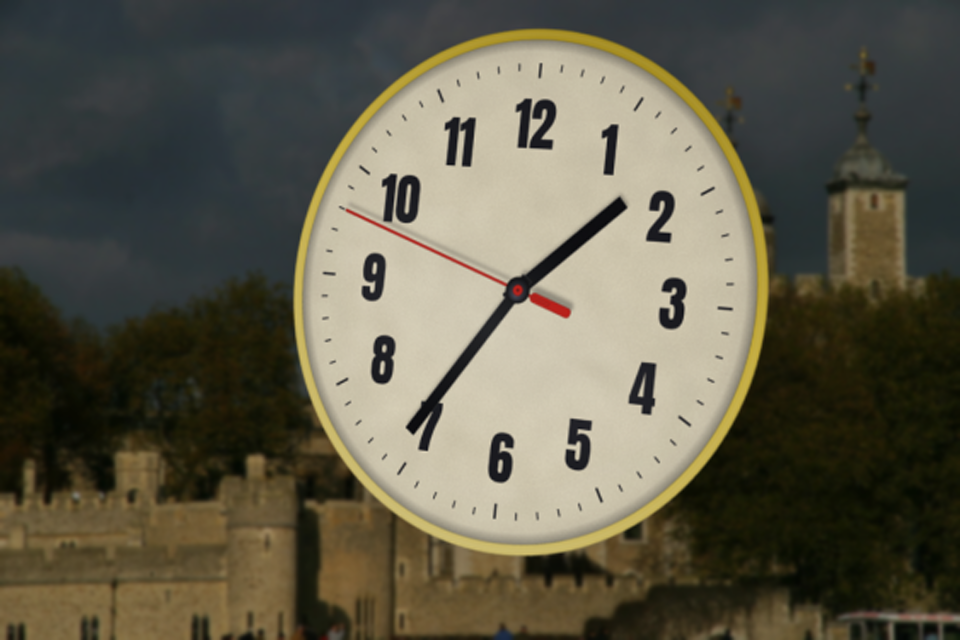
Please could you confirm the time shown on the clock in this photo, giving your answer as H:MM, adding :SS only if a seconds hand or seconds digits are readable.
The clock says 1:35:48
